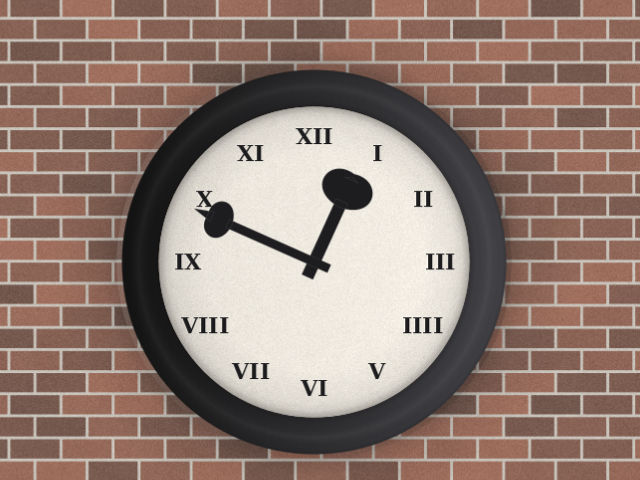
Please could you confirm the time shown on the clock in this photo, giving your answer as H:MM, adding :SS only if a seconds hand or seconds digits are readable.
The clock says 12:49
